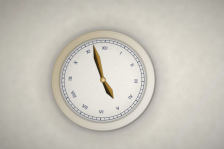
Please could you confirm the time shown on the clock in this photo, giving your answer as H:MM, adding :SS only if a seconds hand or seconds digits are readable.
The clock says 4:57
